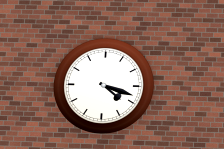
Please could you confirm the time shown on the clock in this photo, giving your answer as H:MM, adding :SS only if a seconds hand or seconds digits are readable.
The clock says 4:18
